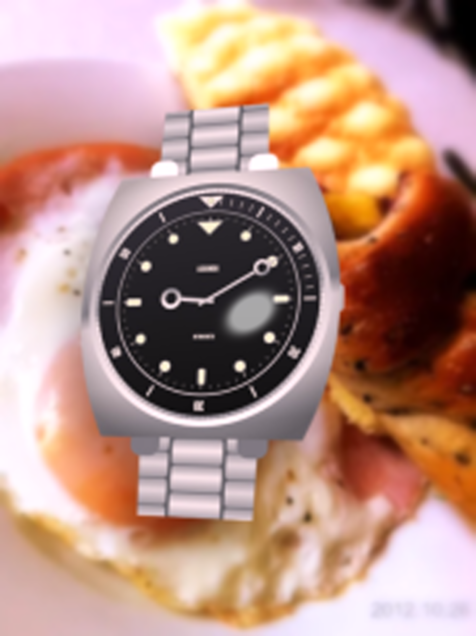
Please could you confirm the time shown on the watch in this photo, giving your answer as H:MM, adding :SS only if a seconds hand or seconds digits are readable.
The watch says 9:10
